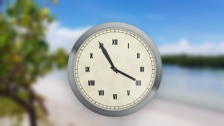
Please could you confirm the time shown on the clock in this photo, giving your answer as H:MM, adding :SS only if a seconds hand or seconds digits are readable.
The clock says 3:55
